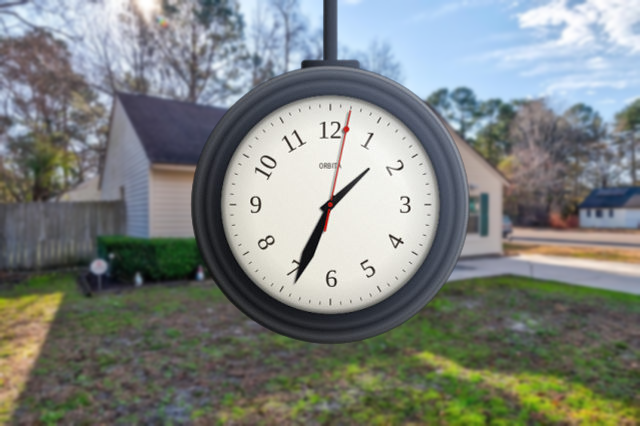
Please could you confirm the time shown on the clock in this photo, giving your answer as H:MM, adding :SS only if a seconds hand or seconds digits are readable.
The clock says 1:34:02
